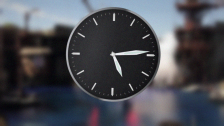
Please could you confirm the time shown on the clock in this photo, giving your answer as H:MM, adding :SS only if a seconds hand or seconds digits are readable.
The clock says 5:14
